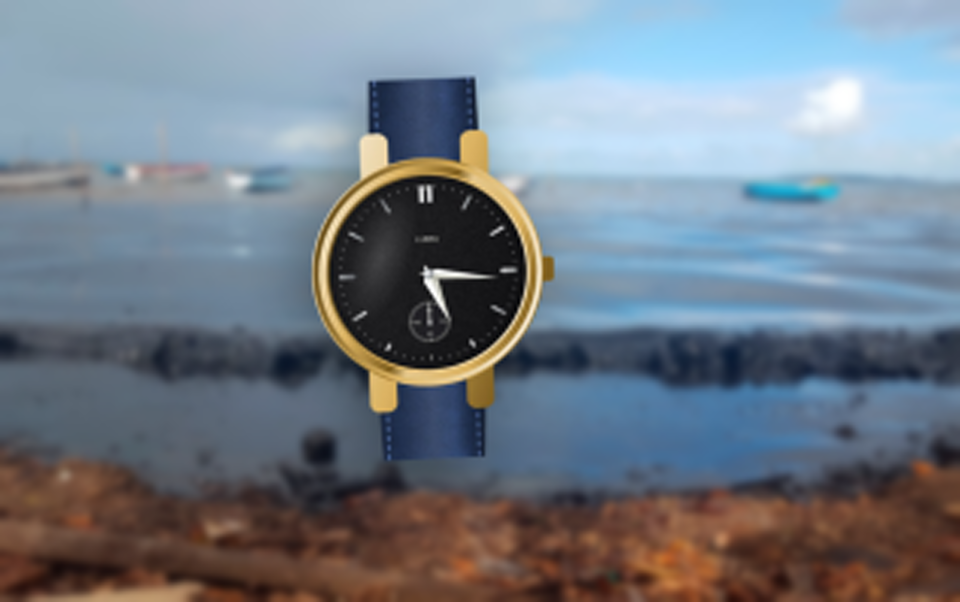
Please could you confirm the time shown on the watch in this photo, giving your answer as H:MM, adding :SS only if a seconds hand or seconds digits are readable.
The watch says 5:16
